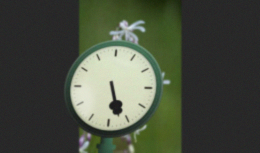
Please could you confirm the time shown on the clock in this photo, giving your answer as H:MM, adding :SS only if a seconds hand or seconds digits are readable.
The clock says 5:27
